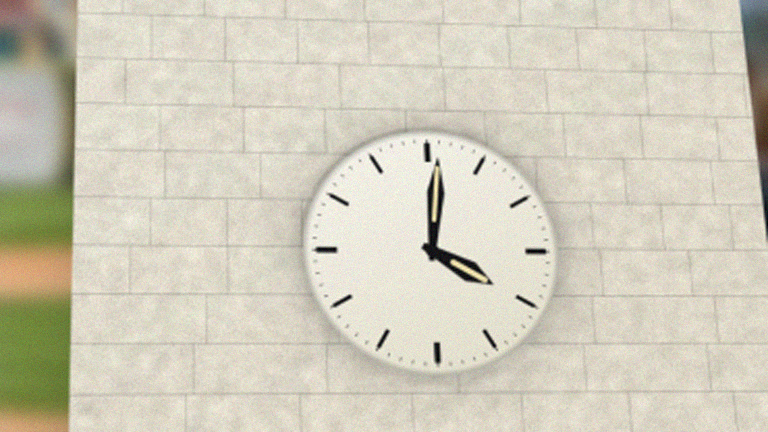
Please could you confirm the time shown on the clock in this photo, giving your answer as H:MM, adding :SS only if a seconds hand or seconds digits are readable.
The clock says 4:01
